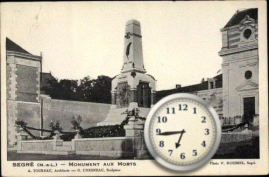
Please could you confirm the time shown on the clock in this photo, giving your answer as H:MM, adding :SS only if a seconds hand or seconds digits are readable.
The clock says 6:44
